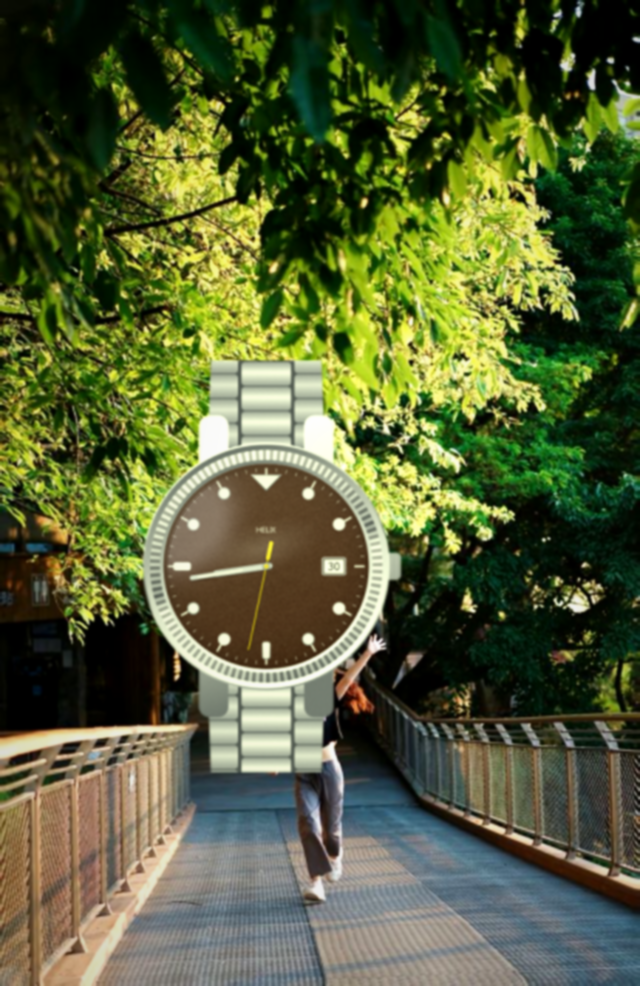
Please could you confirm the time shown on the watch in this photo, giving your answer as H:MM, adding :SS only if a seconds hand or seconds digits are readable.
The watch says 8:43:32
